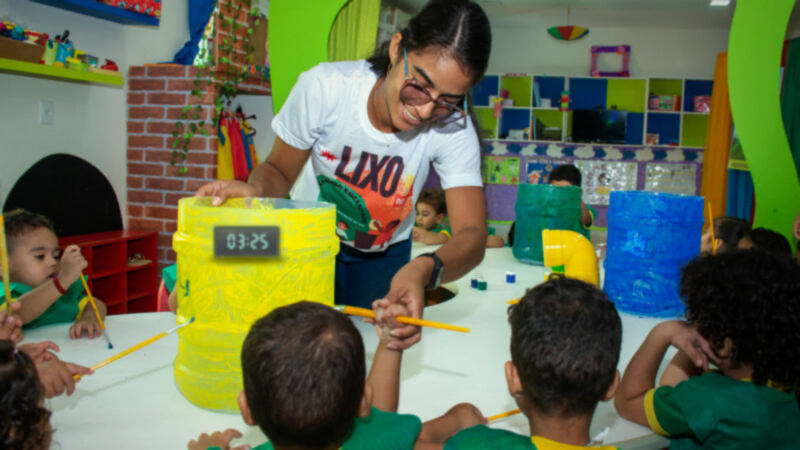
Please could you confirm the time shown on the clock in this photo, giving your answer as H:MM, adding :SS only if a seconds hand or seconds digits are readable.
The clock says 3:25
